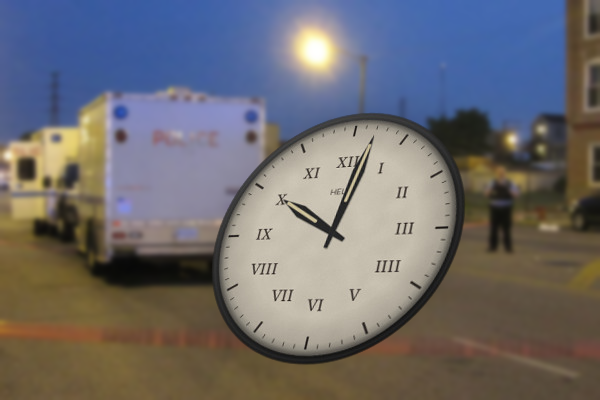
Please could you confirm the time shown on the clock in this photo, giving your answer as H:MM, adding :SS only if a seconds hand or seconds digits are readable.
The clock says 10:02
